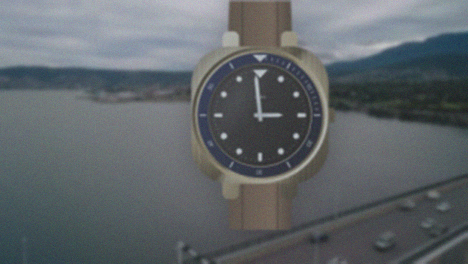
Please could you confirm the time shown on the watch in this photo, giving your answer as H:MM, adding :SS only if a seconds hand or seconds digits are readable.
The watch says 2:59
